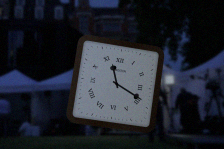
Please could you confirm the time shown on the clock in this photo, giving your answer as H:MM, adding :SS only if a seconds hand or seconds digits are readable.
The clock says 11:19
